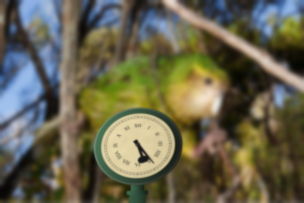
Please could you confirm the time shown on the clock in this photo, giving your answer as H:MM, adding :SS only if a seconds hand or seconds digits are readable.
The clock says 5:24
